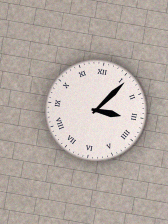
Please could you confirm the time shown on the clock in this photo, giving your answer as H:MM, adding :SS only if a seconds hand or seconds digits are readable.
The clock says 3:06
